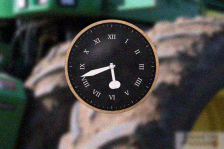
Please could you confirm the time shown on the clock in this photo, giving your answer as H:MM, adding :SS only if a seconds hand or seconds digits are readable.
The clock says 5:42
